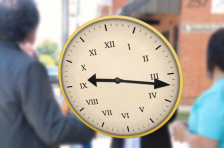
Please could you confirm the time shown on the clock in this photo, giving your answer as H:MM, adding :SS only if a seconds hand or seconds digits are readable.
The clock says 9:17
